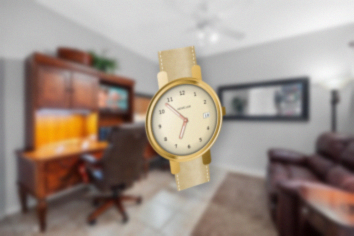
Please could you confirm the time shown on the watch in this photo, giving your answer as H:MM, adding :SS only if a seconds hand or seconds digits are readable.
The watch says 6:53
